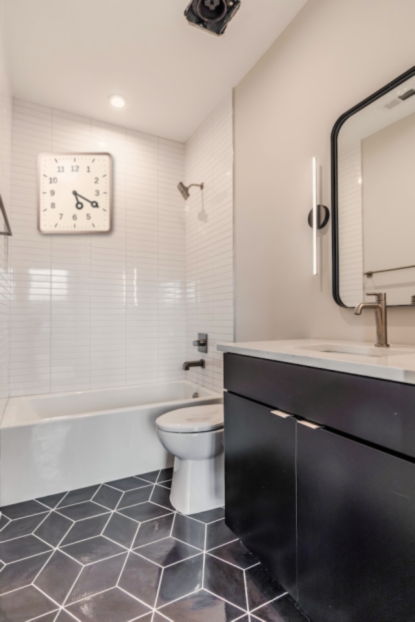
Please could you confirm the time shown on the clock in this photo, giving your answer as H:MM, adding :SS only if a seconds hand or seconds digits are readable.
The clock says 5:20
